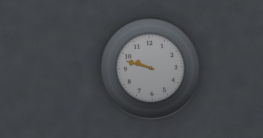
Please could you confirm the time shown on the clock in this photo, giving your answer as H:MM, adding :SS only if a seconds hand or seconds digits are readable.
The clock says 9:48
